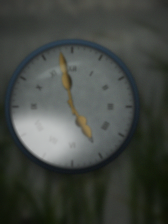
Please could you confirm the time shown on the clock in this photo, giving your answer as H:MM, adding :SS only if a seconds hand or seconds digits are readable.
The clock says 4:58
